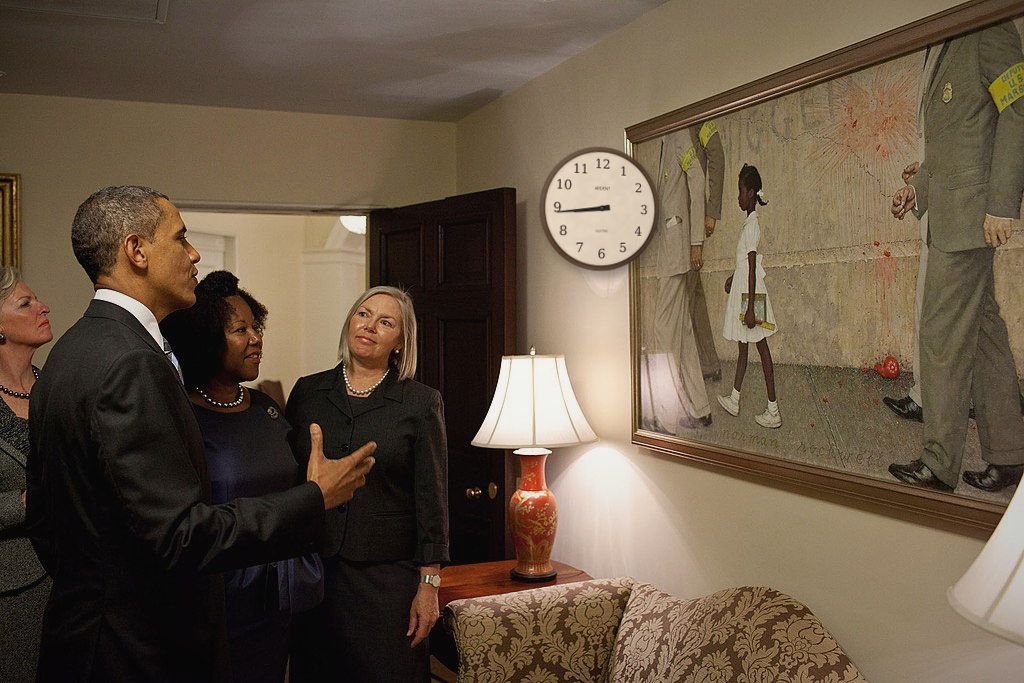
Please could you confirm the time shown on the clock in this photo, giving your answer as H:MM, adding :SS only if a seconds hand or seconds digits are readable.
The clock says 8:44
